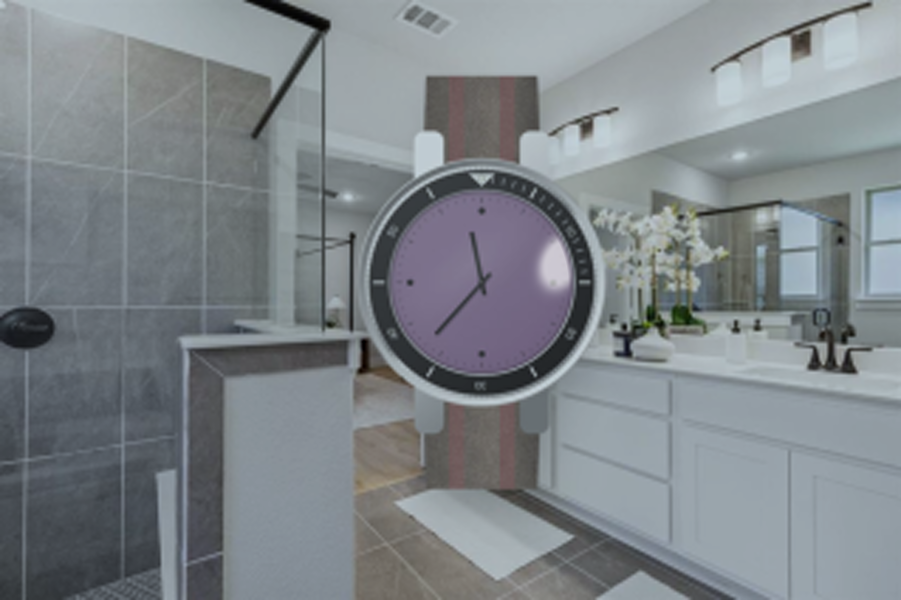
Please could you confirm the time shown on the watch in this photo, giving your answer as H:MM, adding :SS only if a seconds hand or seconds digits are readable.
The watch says 11:37
